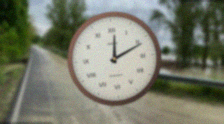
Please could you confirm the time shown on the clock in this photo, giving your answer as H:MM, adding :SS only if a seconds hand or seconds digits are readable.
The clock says 12:11
